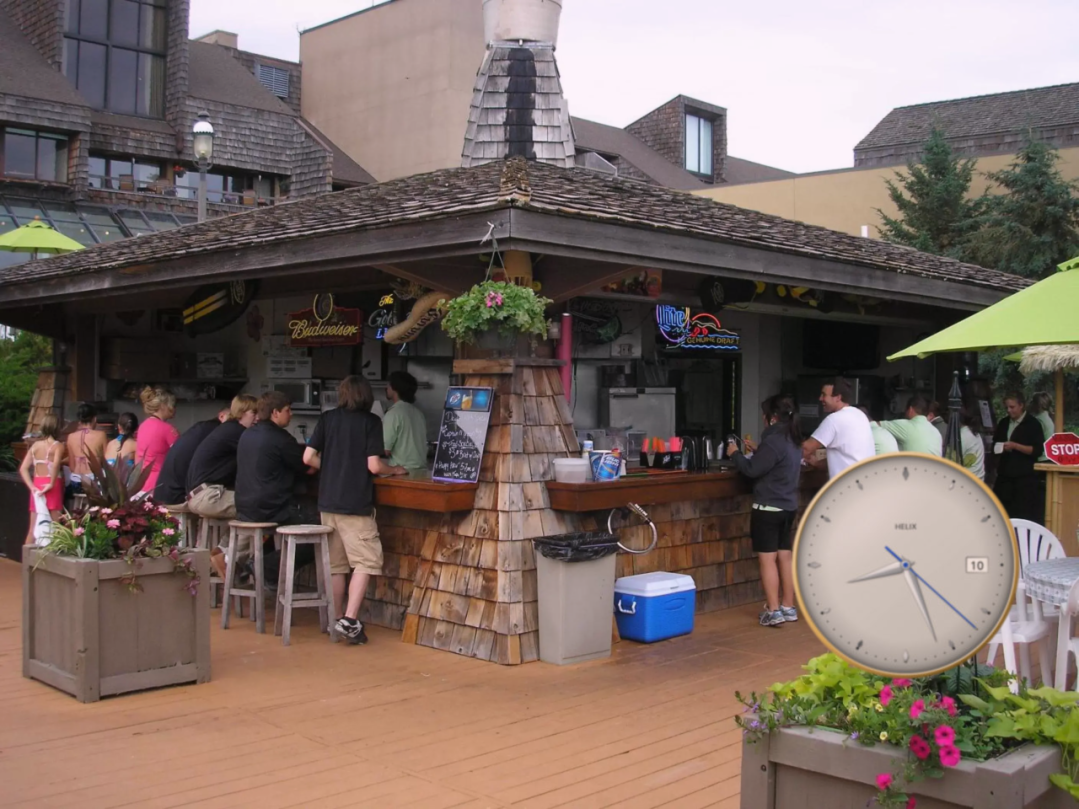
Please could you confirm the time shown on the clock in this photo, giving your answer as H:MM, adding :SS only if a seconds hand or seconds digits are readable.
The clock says 8:26:22
